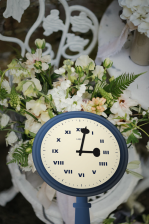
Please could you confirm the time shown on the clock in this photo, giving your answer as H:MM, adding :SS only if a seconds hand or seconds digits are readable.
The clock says 3:02
